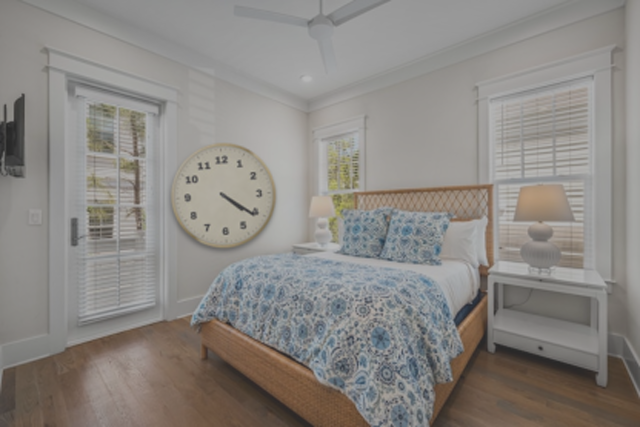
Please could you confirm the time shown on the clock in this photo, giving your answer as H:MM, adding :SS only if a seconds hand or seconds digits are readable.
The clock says 4:21
